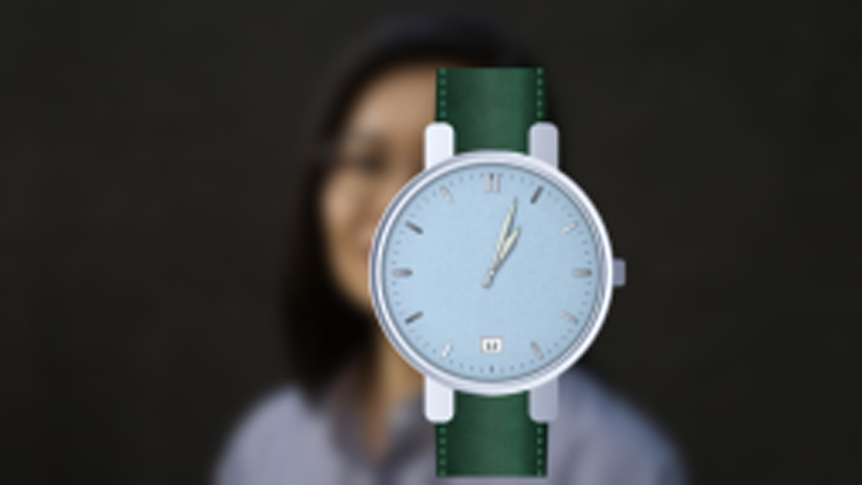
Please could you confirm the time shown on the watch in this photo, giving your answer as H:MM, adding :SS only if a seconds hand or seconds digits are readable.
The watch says 1:03
